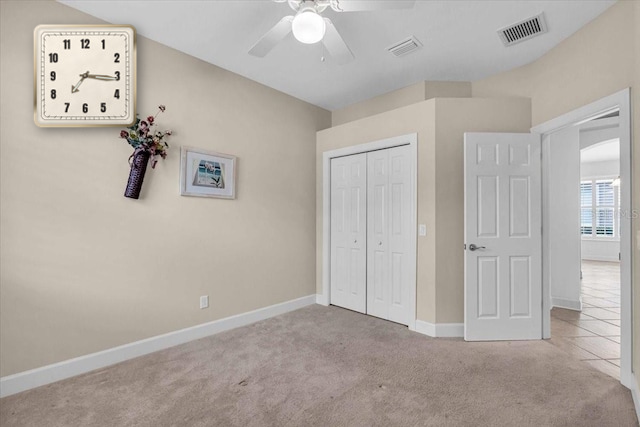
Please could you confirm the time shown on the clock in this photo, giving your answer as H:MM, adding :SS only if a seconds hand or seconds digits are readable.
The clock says 7:16
